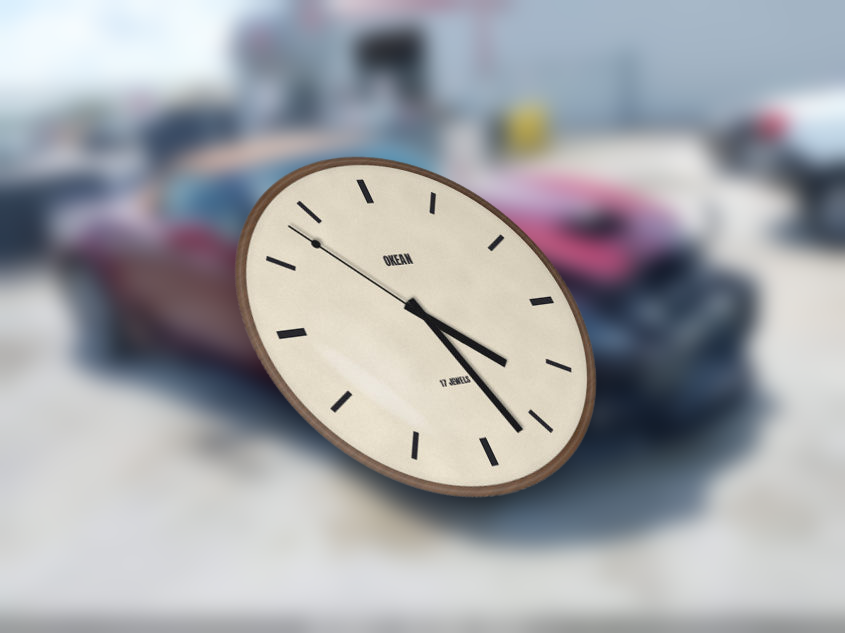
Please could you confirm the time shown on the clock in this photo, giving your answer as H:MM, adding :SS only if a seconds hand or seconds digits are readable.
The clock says 4:26:53
